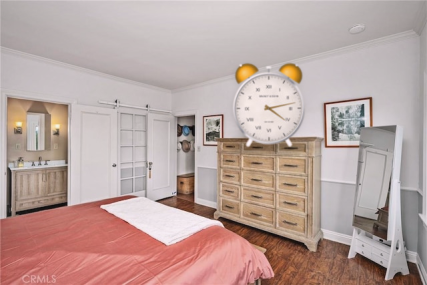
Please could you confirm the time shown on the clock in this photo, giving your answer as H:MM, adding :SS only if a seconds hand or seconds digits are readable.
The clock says 4:13
